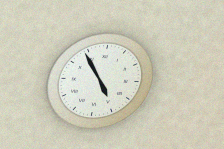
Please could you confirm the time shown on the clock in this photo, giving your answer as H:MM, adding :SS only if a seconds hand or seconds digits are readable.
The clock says 4:54
